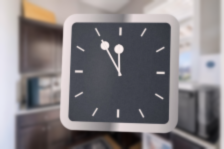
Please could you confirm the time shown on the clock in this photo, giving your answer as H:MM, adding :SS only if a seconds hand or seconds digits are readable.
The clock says 11:55
